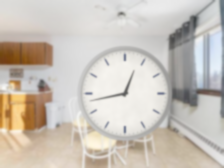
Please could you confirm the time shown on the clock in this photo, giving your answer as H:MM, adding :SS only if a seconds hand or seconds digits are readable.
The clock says 12:43
